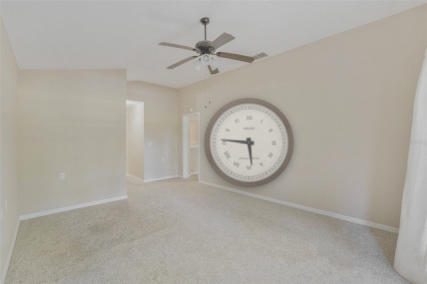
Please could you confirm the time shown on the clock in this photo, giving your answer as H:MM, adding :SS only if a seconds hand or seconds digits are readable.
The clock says 5:46
